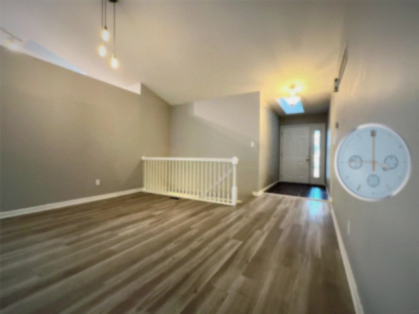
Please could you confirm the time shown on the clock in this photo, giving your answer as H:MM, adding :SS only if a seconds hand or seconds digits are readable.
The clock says 3:45
